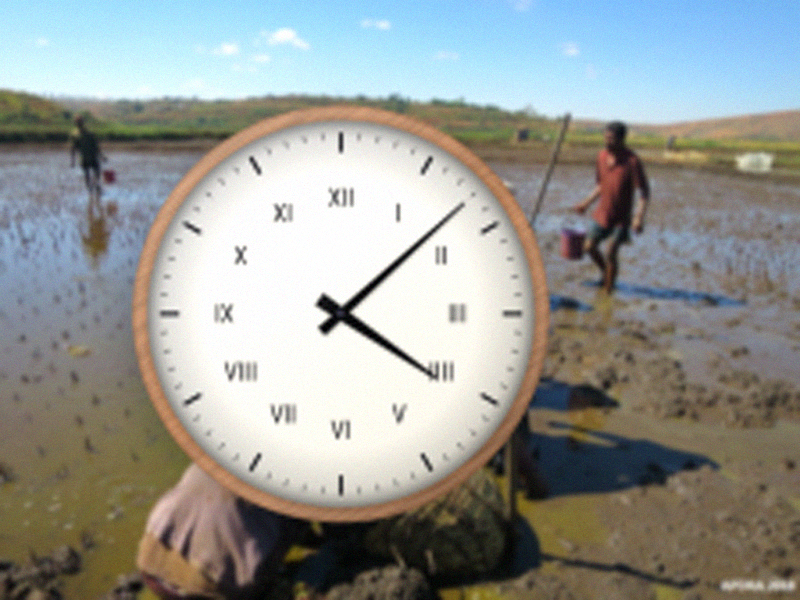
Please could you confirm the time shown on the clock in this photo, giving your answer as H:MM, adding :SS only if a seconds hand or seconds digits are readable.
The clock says 4:08
